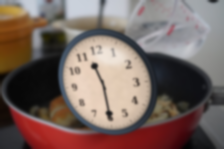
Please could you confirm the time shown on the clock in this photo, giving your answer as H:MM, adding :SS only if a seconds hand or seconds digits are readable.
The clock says 11:30
